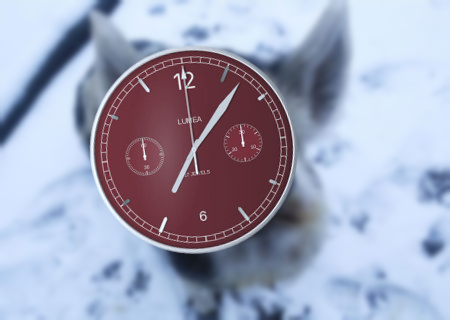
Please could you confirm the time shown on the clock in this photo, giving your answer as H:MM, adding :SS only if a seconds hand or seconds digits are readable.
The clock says 7:07
